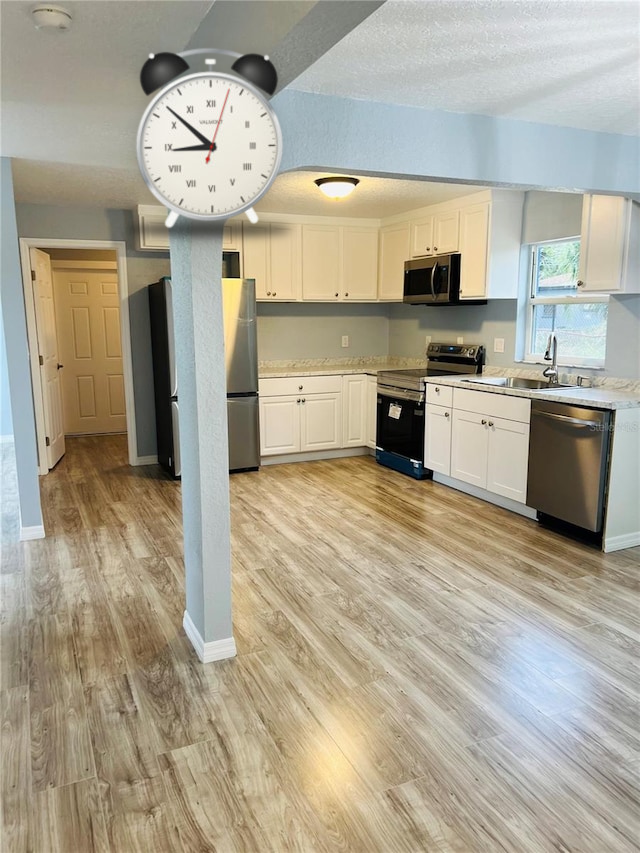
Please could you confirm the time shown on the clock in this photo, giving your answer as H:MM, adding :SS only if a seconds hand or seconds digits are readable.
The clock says 8:52:03
